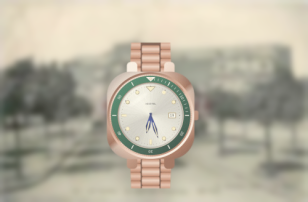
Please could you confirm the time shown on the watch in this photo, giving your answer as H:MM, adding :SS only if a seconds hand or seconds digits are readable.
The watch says 6:27
